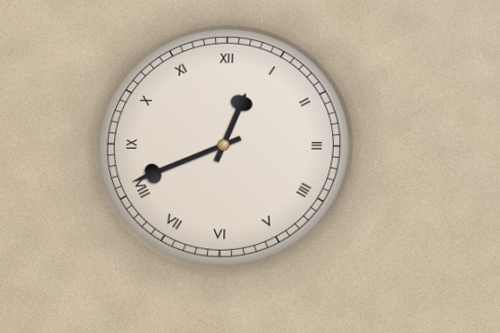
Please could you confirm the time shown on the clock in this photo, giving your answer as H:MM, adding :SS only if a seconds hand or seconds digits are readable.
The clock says 12:41
